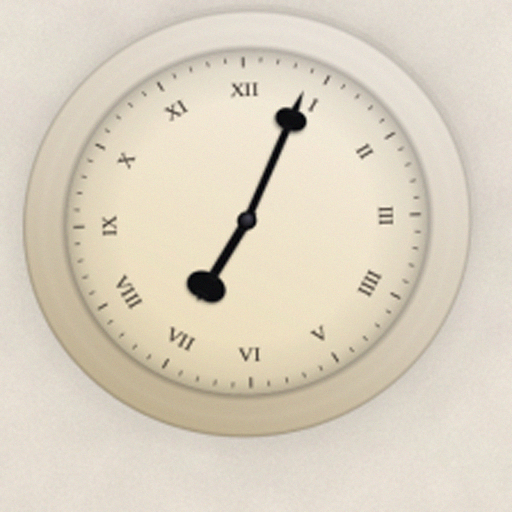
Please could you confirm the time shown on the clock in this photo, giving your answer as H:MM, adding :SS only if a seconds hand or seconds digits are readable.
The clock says 7:04
